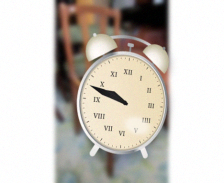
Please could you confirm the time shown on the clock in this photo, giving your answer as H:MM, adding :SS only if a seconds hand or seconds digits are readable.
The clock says 9:48
